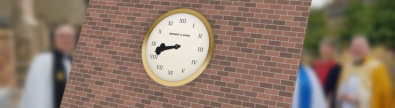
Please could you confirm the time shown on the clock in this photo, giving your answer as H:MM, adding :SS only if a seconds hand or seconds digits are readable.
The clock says 8:42
